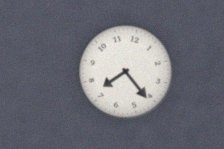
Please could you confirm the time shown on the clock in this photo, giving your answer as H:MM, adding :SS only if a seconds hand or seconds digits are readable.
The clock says 7:21
